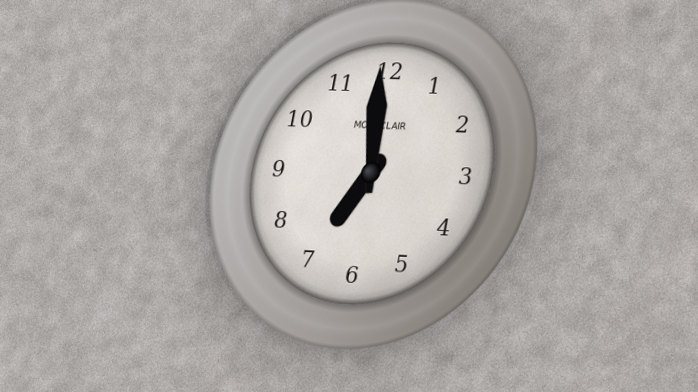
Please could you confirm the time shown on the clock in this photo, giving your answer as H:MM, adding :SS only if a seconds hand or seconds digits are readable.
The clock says 6:59
